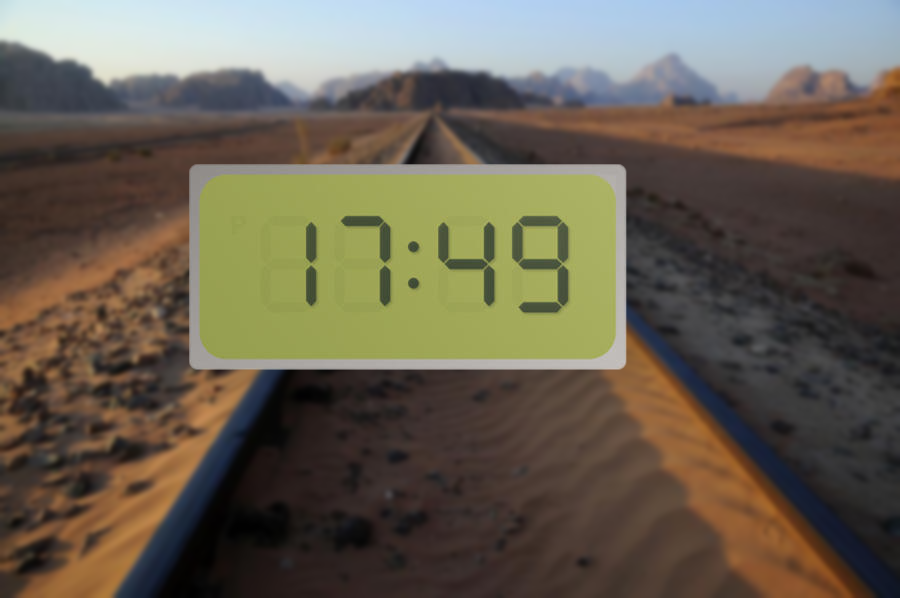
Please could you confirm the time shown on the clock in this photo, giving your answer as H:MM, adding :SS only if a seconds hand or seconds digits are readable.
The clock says 17:49
